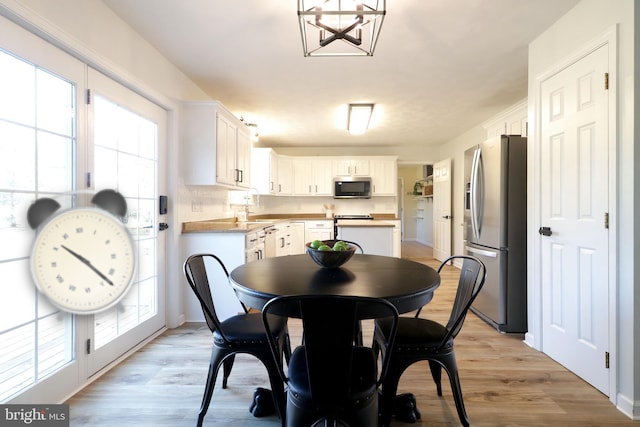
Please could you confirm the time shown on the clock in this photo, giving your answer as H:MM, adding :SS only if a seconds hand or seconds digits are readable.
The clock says 10:23
